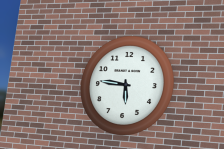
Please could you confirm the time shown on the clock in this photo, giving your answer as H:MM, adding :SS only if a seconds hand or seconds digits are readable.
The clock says 5:46
